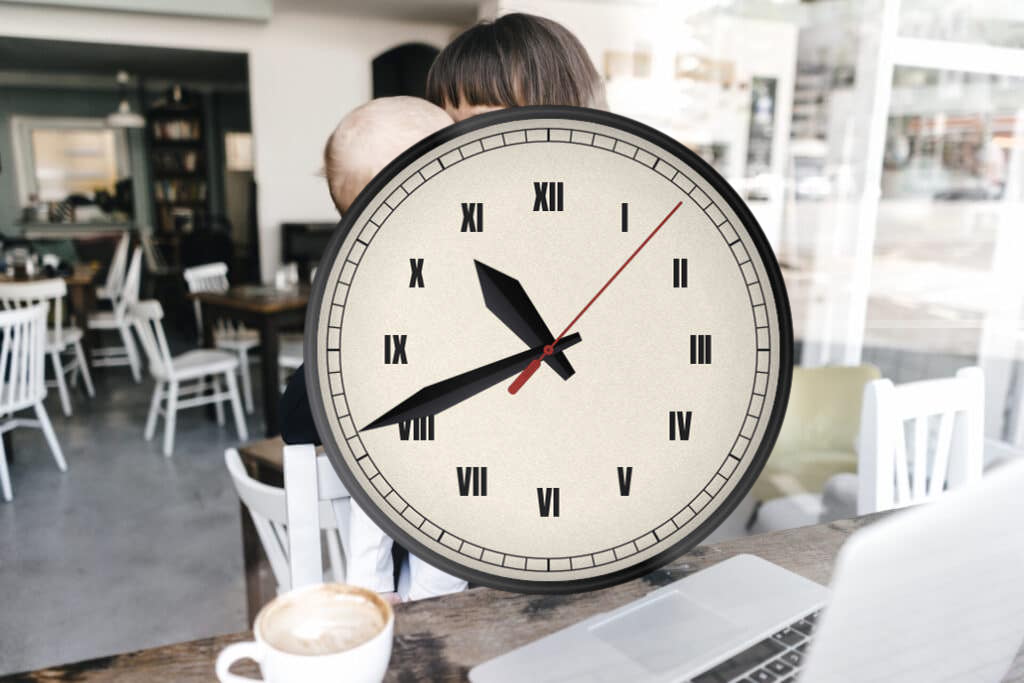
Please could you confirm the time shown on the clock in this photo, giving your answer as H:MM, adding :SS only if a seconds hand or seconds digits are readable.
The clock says 10:41:07
